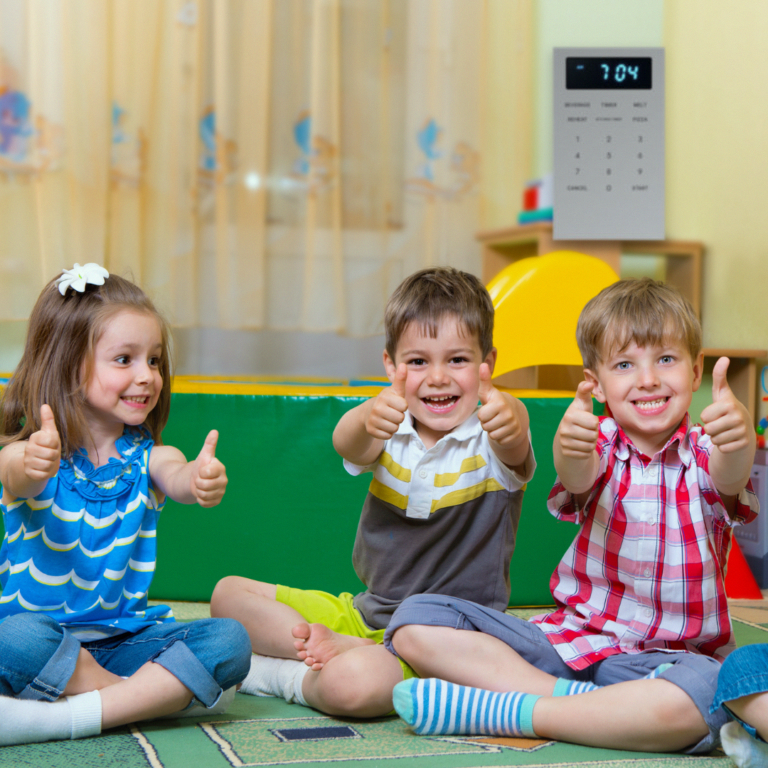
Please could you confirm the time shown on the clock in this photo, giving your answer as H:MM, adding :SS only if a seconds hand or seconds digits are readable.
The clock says 7:04
